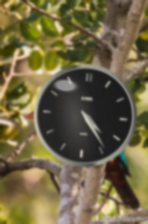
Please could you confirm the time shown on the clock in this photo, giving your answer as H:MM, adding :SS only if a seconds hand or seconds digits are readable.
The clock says 4:24
